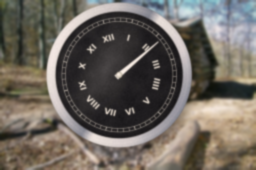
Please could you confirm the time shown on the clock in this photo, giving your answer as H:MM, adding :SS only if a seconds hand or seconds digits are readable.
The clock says 2:11
